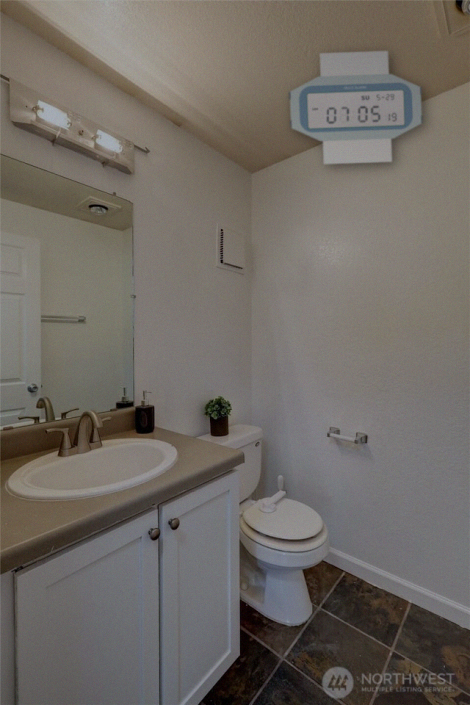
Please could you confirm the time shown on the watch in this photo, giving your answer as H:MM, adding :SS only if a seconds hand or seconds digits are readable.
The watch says 7:05
